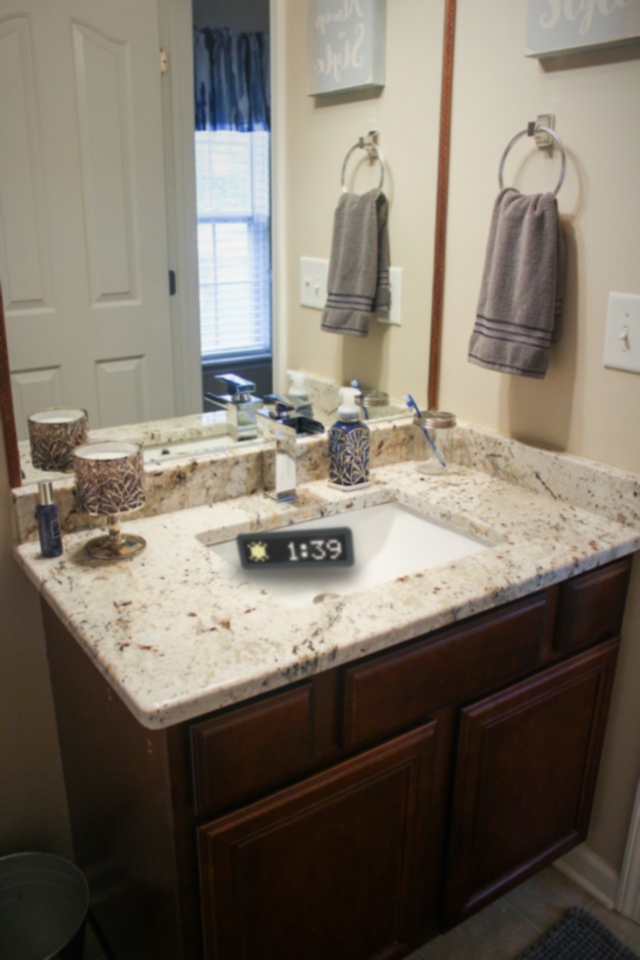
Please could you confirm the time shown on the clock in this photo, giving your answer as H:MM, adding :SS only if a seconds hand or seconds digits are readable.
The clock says 1:39
